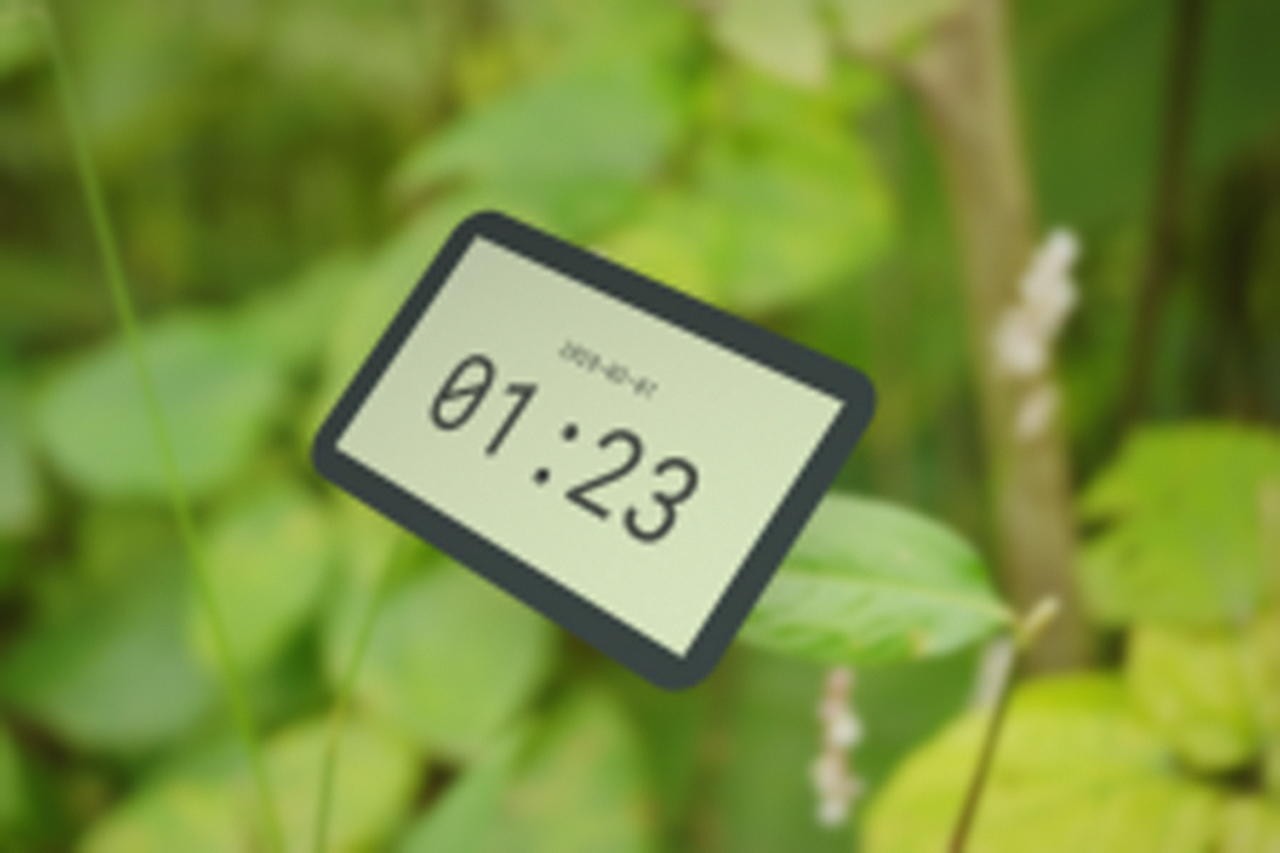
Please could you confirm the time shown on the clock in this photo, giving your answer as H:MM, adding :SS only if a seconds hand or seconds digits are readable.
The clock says 1:23
